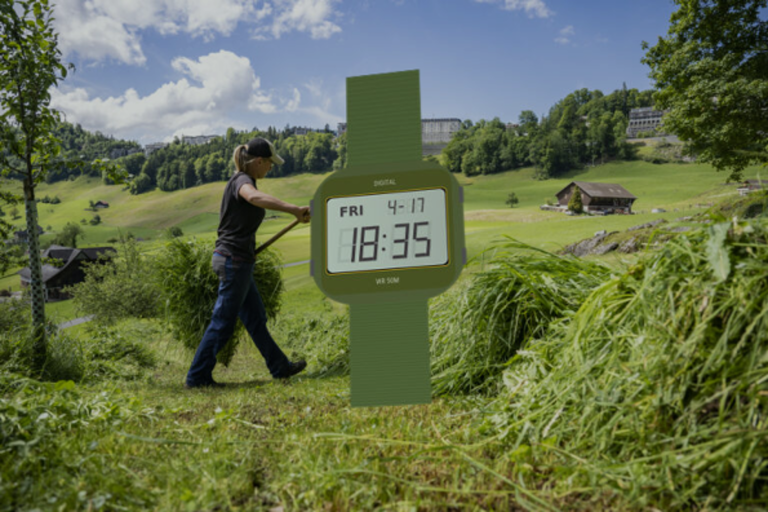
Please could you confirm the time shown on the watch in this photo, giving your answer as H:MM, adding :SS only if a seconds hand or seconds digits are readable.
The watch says 18:35
